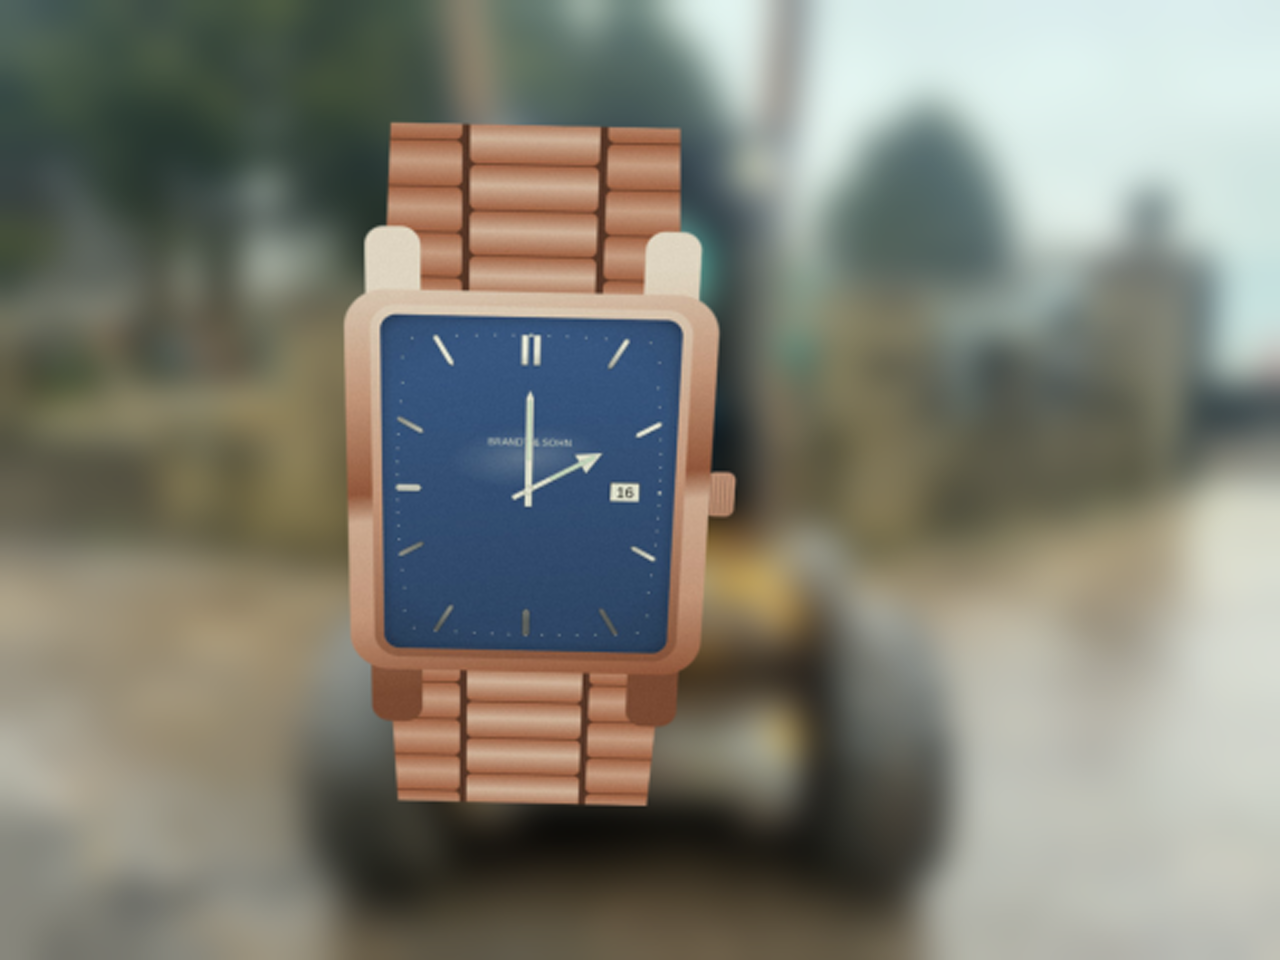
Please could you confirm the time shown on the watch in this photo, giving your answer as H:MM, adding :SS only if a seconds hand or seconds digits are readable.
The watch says 2:00
